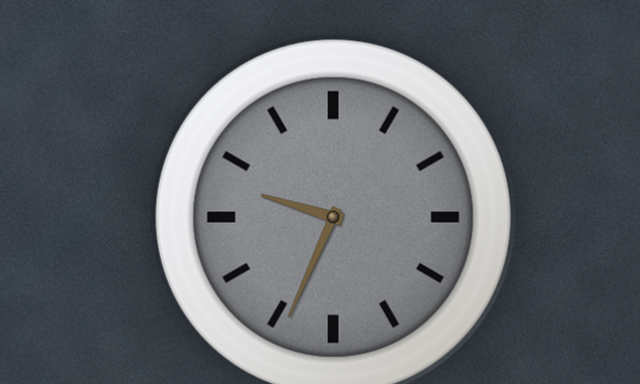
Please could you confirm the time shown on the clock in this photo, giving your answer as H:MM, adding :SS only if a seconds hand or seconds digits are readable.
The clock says 9:34
